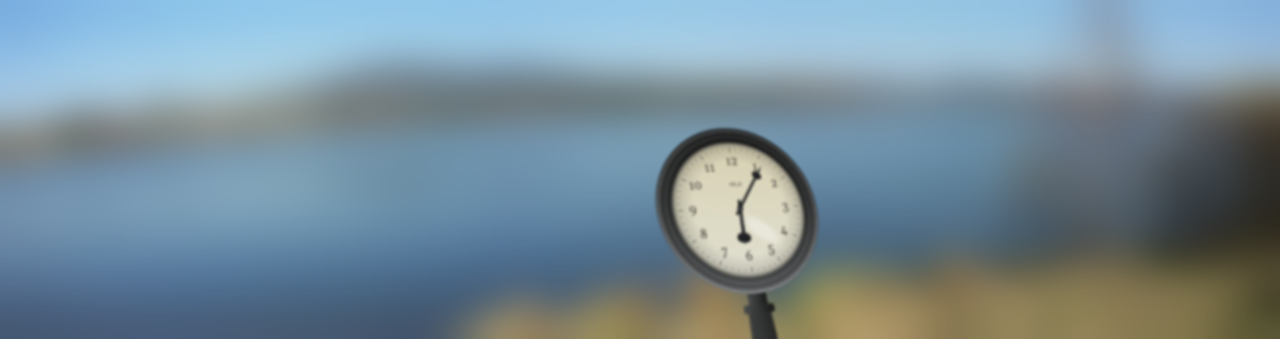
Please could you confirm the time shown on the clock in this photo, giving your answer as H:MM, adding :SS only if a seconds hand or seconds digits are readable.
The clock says 6:06
